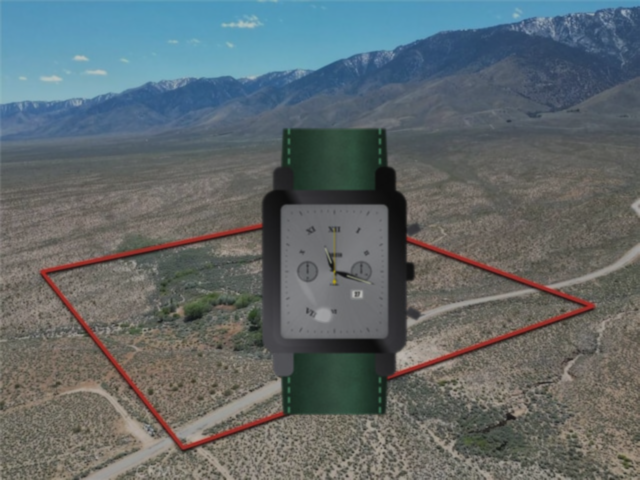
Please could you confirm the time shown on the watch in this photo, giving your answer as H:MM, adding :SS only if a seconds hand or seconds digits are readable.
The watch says 11:18
